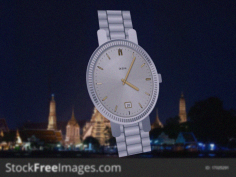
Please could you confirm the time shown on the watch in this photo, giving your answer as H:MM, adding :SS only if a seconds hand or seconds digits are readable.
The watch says 4:06
